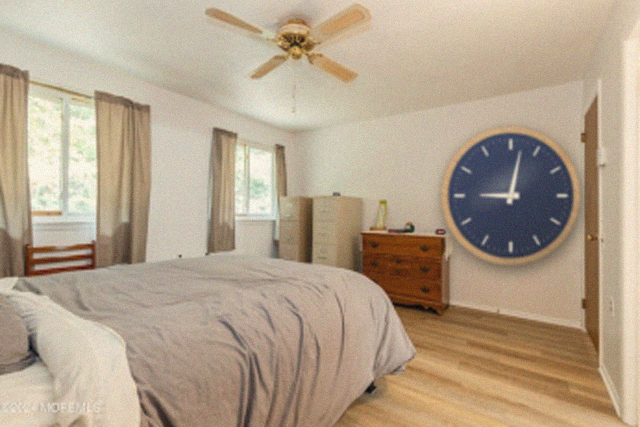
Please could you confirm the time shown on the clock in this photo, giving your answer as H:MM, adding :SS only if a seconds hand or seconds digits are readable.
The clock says 9:02
